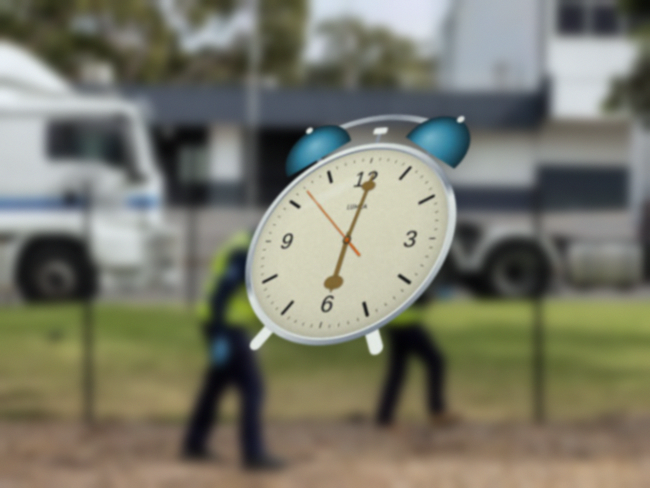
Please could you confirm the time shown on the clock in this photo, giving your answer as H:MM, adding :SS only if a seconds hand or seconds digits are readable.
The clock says 6:00:52
